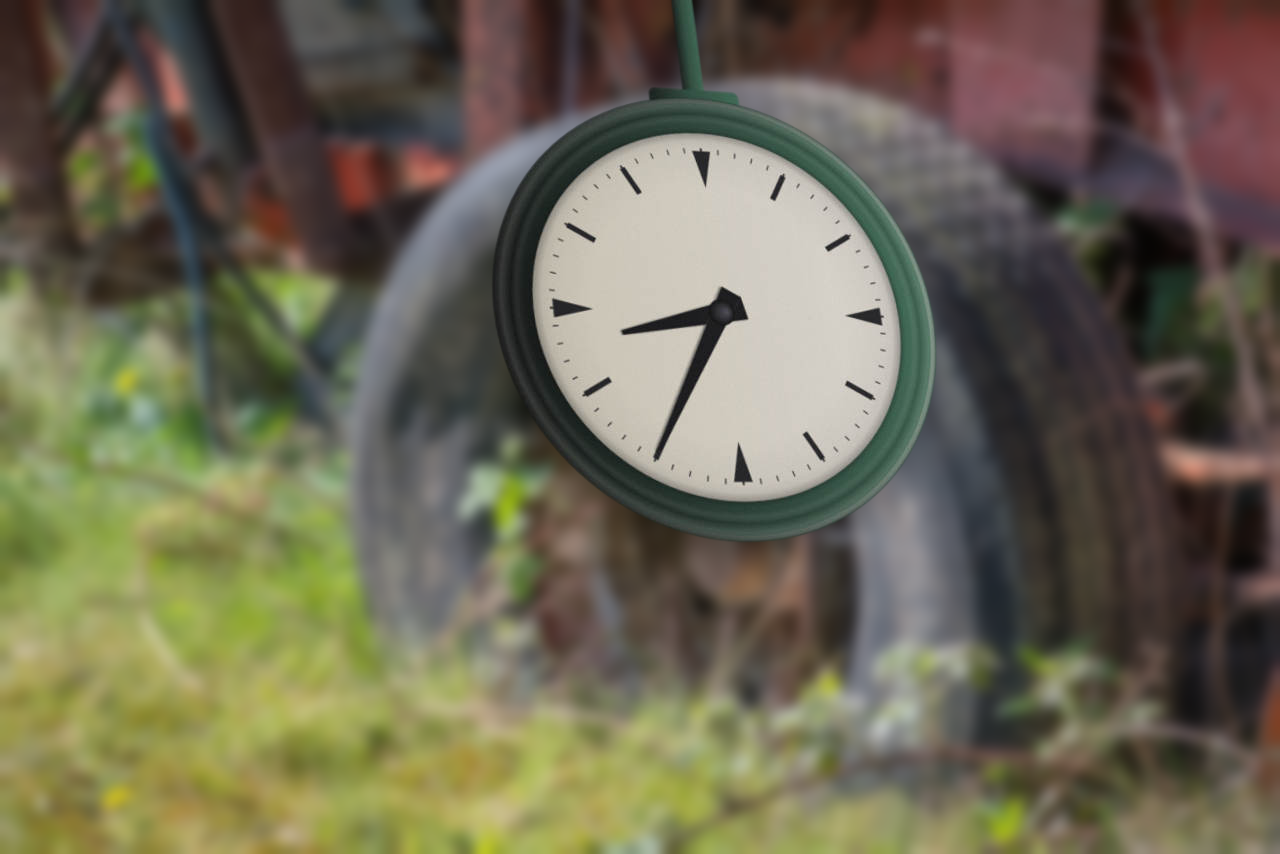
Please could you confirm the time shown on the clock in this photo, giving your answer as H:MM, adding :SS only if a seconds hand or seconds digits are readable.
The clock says 8:35
